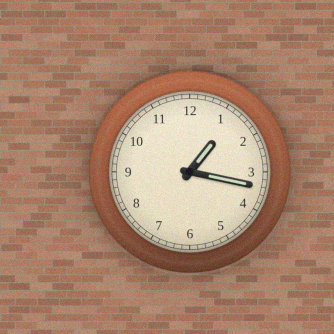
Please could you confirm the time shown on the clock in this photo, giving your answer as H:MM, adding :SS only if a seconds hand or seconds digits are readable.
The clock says 1:17
